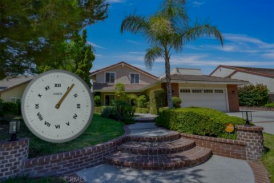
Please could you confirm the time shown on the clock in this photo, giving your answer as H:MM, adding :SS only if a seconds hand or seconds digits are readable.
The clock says 1:06
